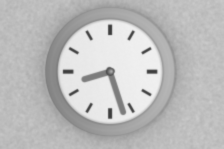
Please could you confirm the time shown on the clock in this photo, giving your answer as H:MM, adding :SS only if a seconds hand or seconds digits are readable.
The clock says 8:27
